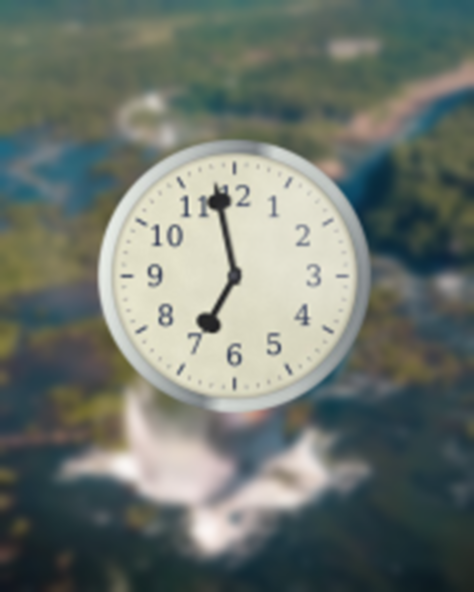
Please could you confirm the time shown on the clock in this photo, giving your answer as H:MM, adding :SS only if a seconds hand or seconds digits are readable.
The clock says 6:58
